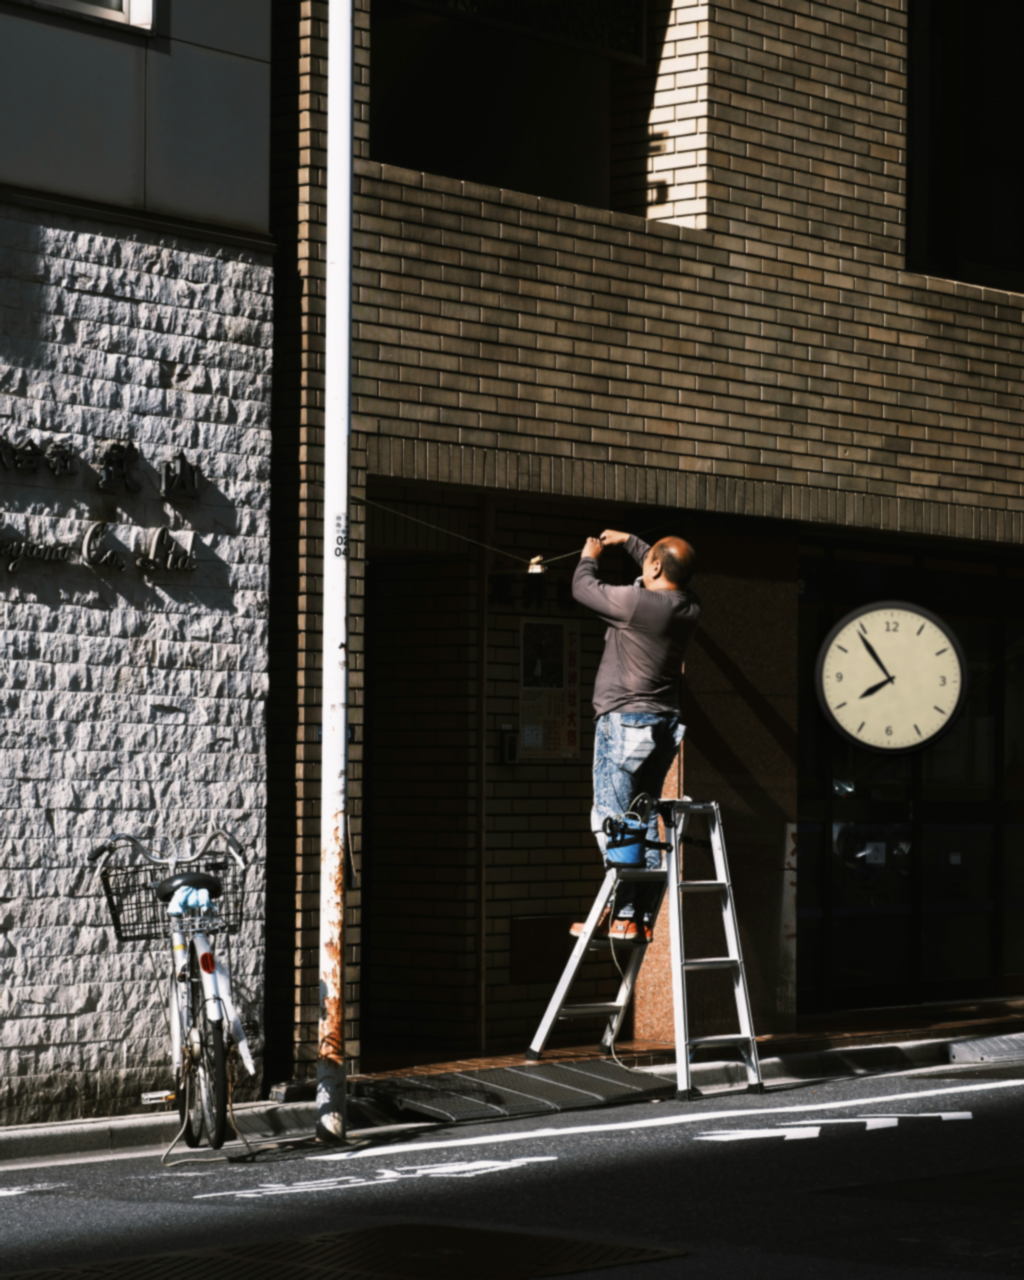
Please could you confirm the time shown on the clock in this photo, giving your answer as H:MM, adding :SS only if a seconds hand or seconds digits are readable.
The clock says 7:54
